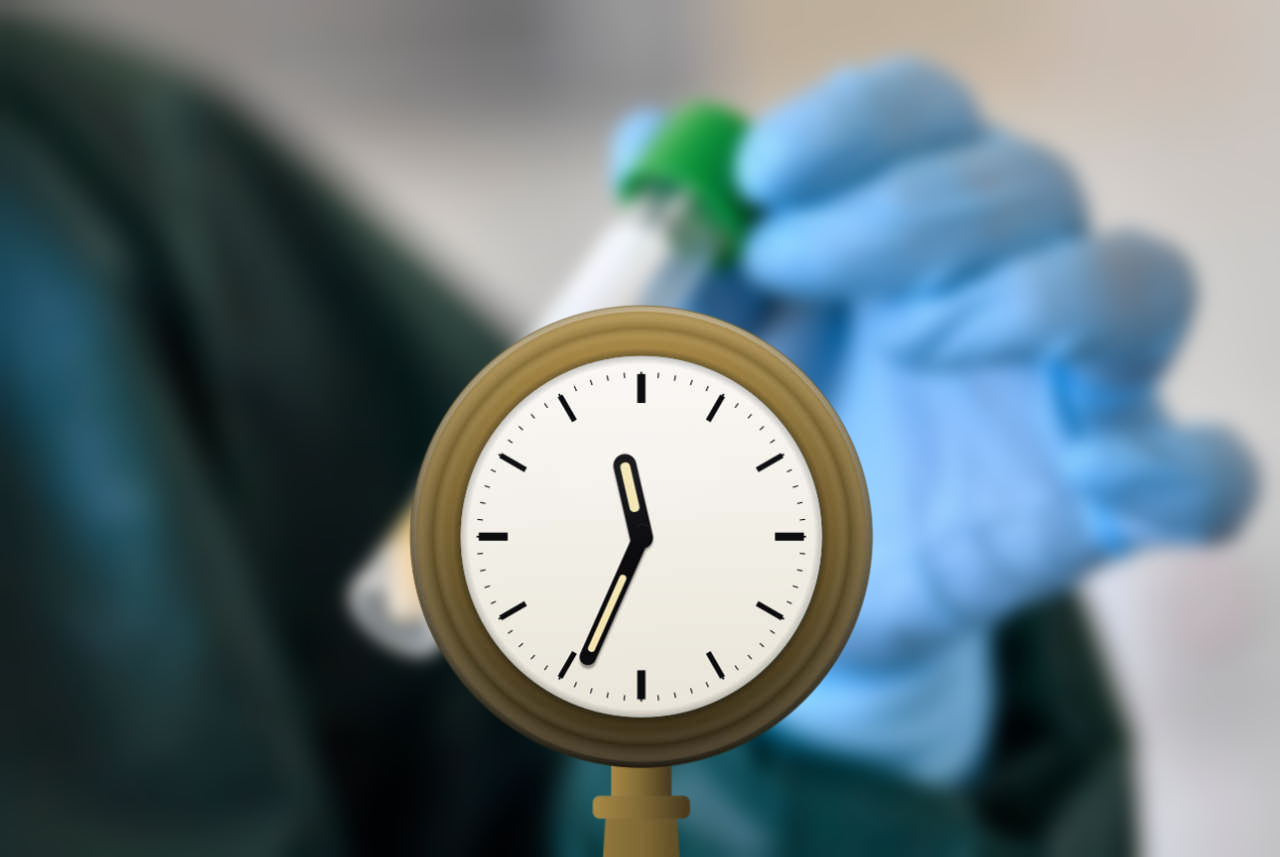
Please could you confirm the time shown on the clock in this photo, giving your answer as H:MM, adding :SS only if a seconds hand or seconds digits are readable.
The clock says 11:34
